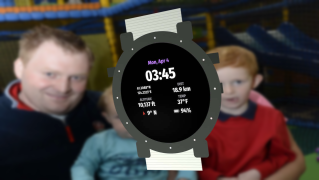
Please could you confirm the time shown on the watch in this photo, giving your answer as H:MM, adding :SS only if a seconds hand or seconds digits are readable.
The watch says 3:45
